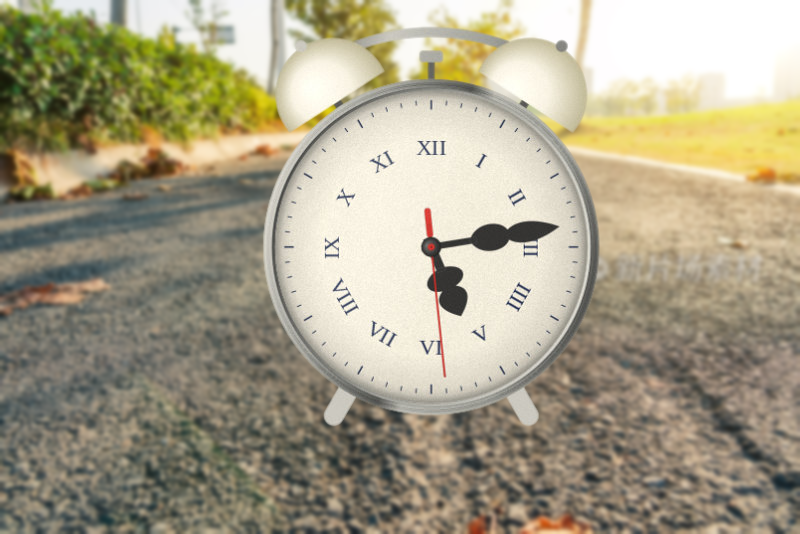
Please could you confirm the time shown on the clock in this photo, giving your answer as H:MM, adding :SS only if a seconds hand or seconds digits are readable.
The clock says 5:13:29
